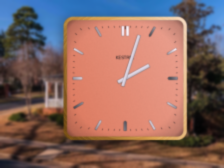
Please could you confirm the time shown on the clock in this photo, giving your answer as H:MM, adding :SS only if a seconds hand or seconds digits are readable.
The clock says 2:03
